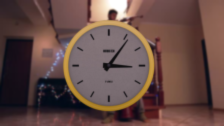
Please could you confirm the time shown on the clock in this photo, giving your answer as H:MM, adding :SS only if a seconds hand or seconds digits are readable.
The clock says 3:06
